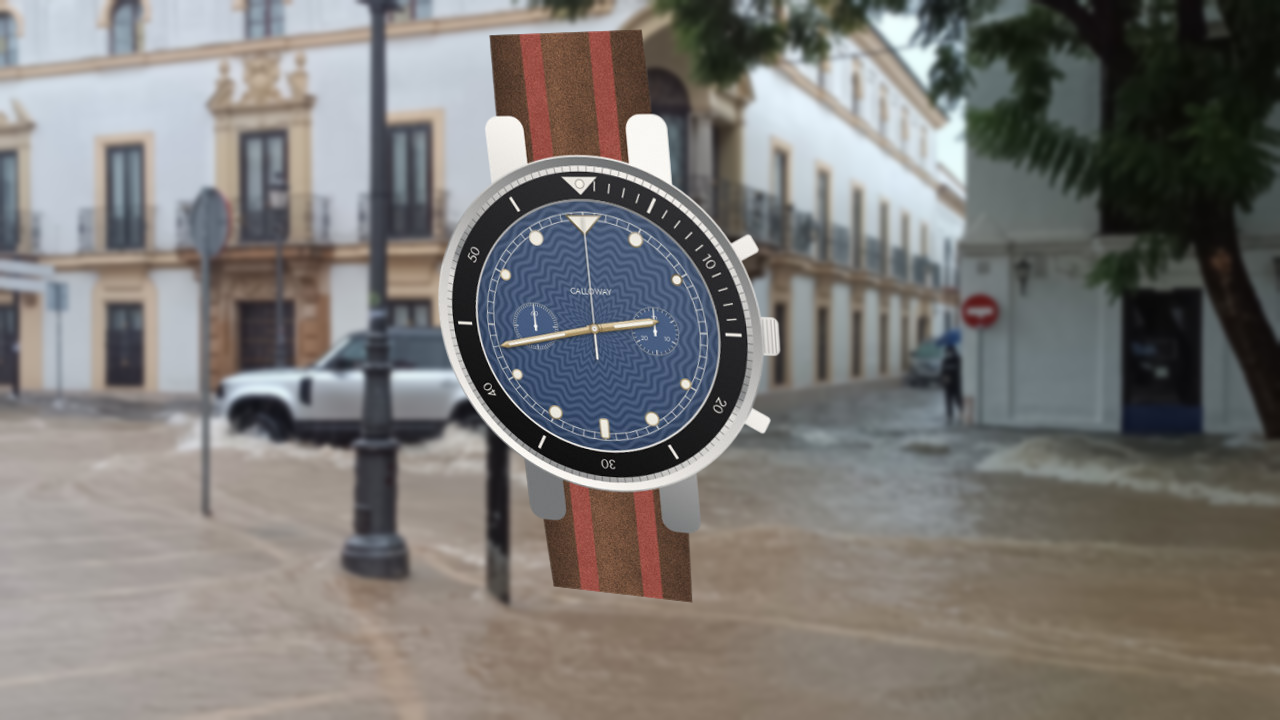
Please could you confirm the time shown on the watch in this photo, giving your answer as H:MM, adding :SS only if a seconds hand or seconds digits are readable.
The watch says 2:43
